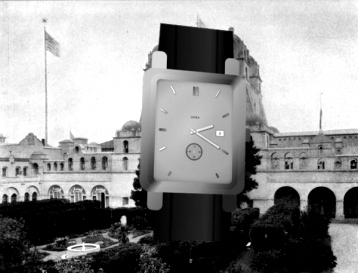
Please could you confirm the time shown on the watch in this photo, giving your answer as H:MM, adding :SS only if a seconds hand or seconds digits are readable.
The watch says 2:20
